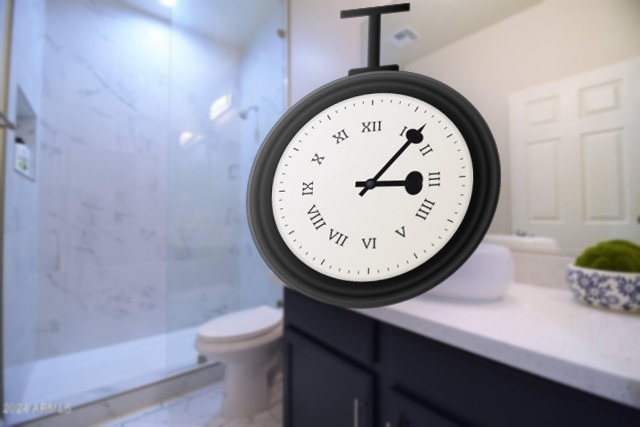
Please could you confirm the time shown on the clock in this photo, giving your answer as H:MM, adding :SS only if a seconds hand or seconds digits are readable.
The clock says 3:07
